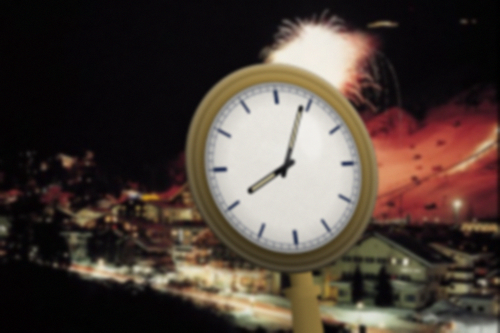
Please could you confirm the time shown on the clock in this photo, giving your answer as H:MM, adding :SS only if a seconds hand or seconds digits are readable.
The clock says 8:04
